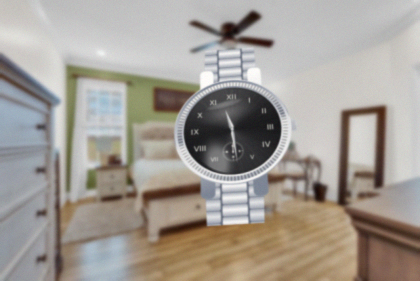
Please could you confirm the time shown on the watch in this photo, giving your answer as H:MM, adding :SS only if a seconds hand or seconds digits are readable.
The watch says 11:29
